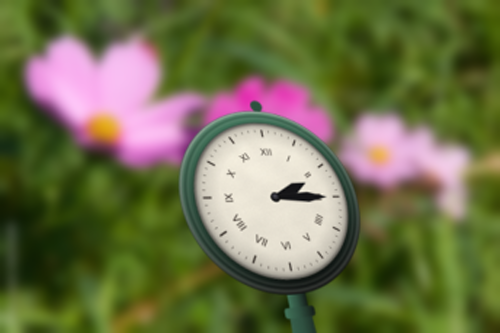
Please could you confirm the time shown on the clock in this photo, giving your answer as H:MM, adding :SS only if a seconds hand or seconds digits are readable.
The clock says 2:15
